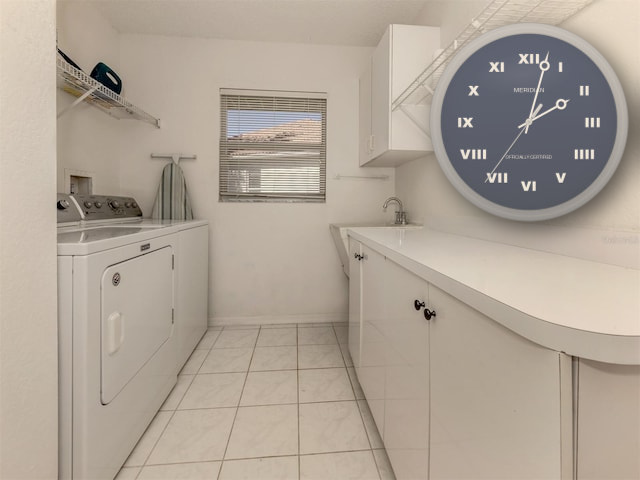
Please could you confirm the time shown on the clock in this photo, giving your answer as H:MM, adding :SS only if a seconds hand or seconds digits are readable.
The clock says 2:02:36
